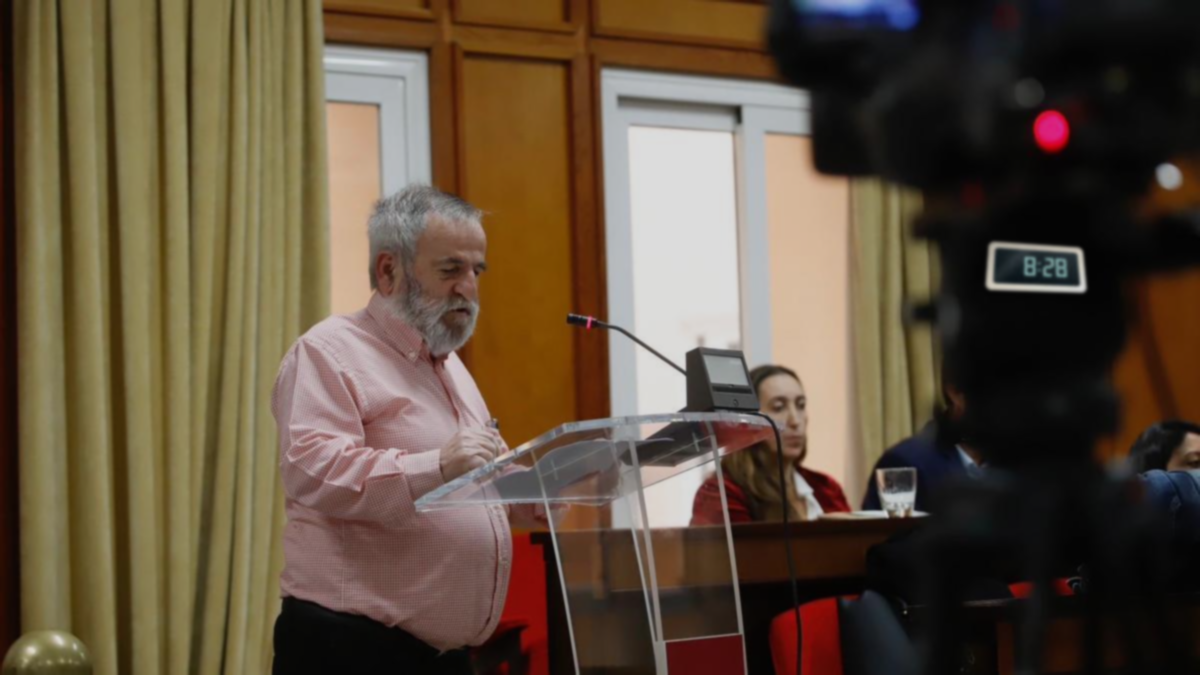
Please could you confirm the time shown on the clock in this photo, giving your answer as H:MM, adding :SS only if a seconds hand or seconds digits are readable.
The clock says 8:28
